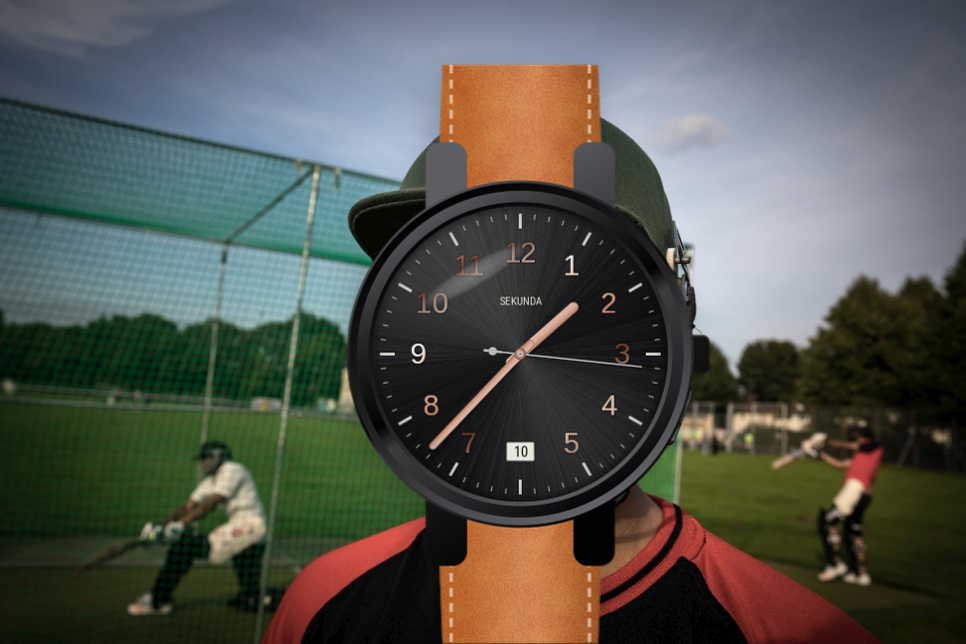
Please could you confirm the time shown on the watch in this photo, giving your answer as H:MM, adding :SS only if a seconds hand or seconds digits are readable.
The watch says 1:37:16
